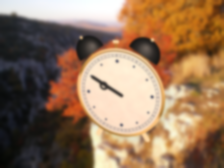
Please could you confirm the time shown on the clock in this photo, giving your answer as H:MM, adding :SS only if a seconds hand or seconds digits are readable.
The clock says 9:50
